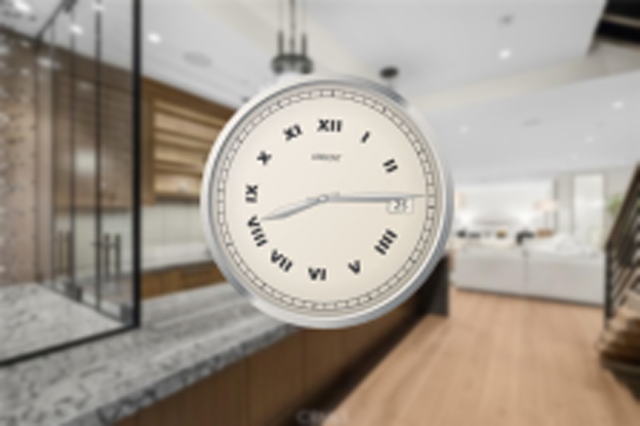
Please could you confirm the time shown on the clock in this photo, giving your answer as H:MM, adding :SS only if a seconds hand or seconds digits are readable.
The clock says 8:14
